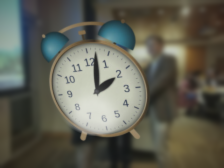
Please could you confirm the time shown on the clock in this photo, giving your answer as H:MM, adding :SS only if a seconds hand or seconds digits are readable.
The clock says 2:02
